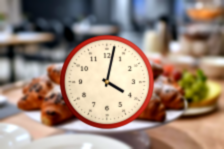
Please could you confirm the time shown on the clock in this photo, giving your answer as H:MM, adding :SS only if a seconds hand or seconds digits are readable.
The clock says 4:02
